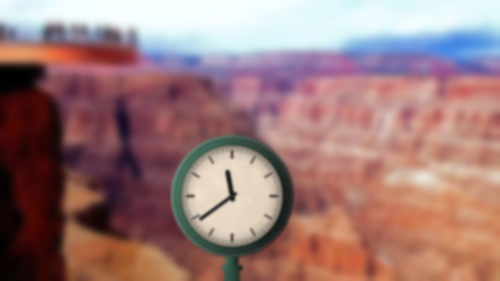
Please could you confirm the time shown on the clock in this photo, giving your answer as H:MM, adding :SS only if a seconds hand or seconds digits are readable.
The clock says 11:39
